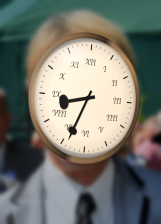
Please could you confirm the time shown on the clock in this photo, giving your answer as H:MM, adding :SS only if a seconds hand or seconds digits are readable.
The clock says 8:34
